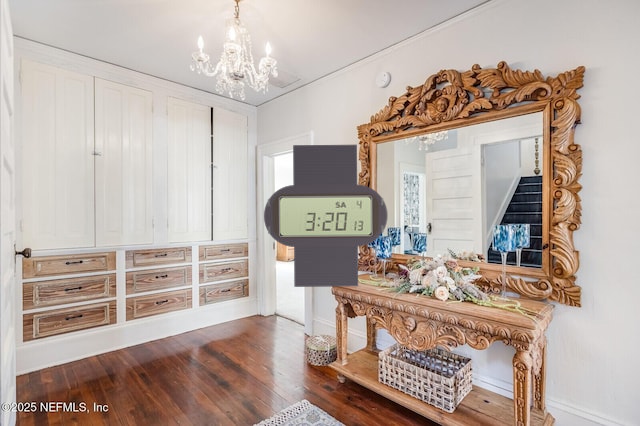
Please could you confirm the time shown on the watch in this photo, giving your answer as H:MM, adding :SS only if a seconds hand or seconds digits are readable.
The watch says 3:20:13
